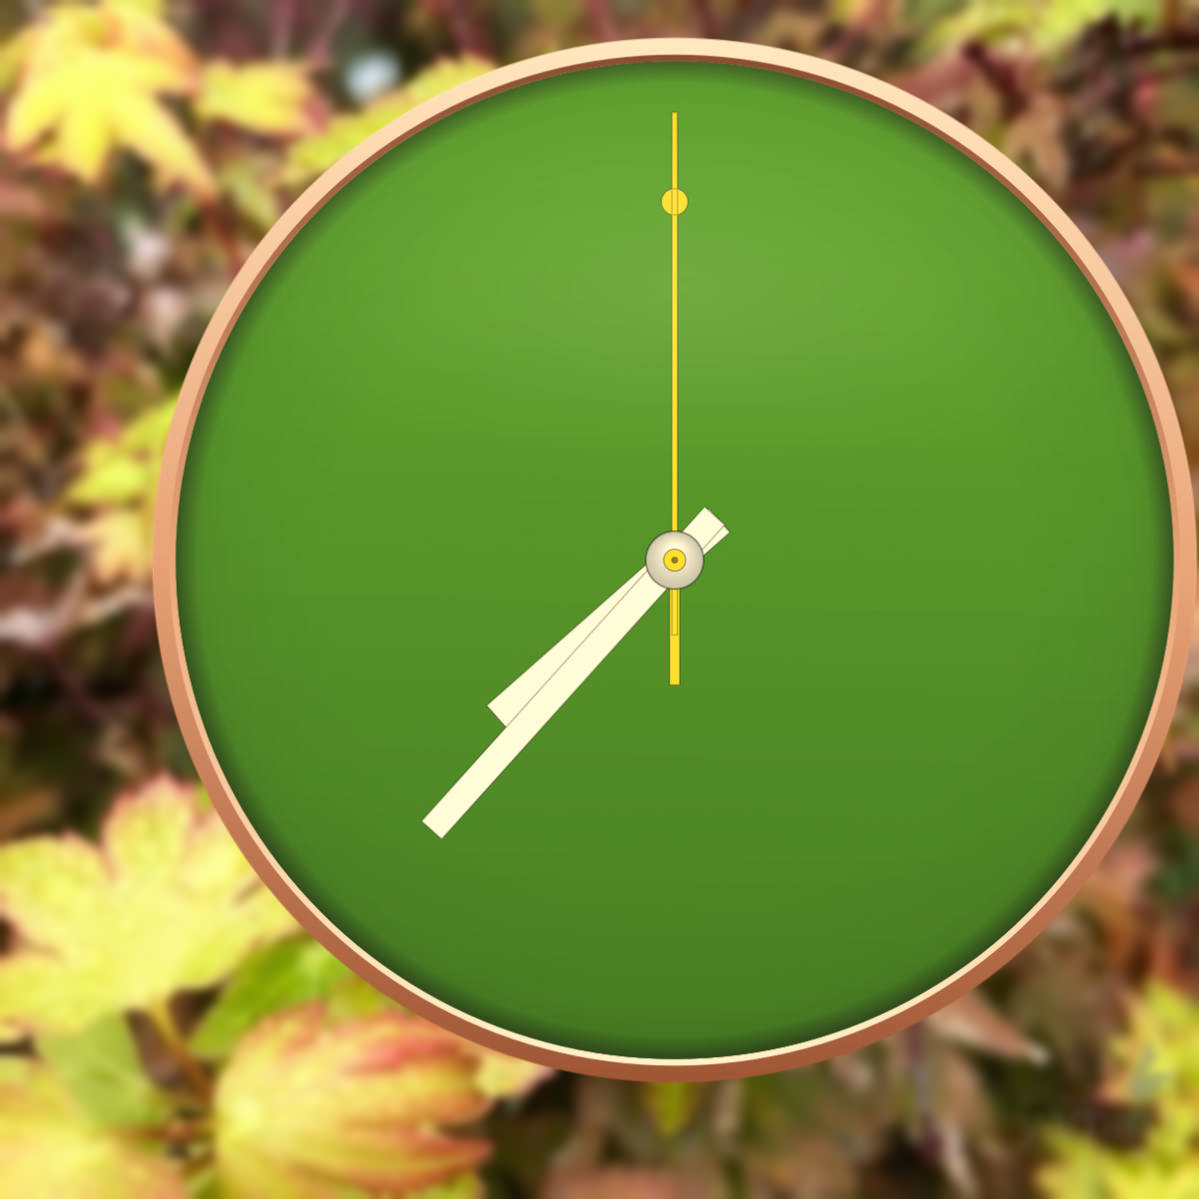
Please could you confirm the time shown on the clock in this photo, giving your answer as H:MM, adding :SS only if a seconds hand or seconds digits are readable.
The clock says 7:37:00
